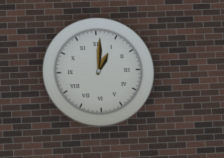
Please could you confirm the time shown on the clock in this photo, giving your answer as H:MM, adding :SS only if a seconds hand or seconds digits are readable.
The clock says 1:01
